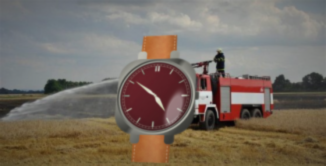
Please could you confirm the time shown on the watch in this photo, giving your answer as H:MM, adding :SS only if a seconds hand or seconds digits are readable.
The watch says 4:51
